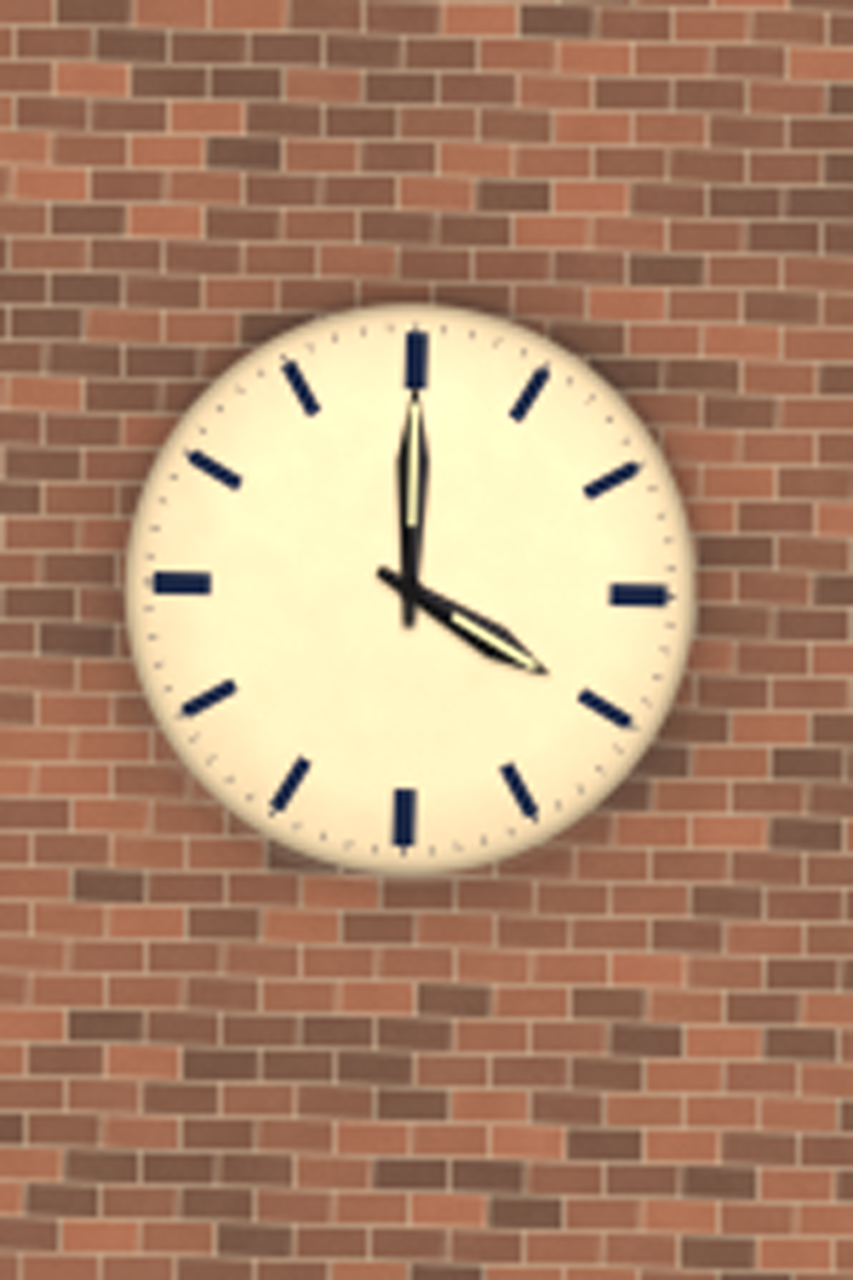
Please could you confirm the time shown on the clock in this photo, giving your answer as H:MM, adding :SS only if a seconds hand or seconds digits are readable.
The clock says 4:00
